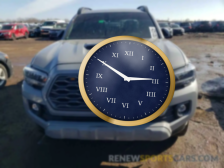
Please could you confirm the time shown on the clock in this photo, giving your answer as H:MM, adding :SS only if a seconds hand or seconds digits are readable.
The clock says 2:50
